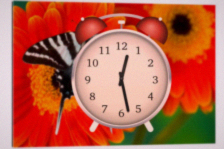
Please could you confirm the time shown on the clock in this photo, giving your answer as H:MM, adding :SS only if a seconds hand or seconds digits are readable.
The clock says 12:28
